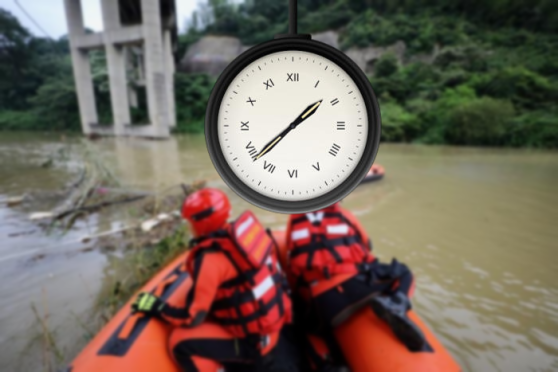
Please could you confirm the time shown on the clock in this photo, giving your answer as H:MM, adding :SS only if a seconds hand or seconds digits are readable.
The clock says 1:38
